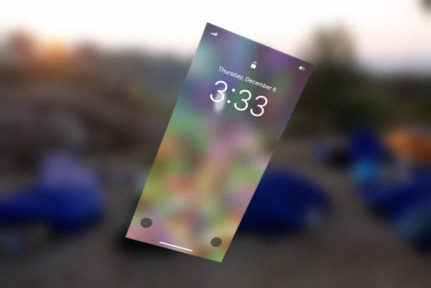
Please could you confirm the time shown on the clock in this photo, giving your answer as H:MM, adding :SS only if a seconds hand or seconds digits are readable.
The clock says 3:33
